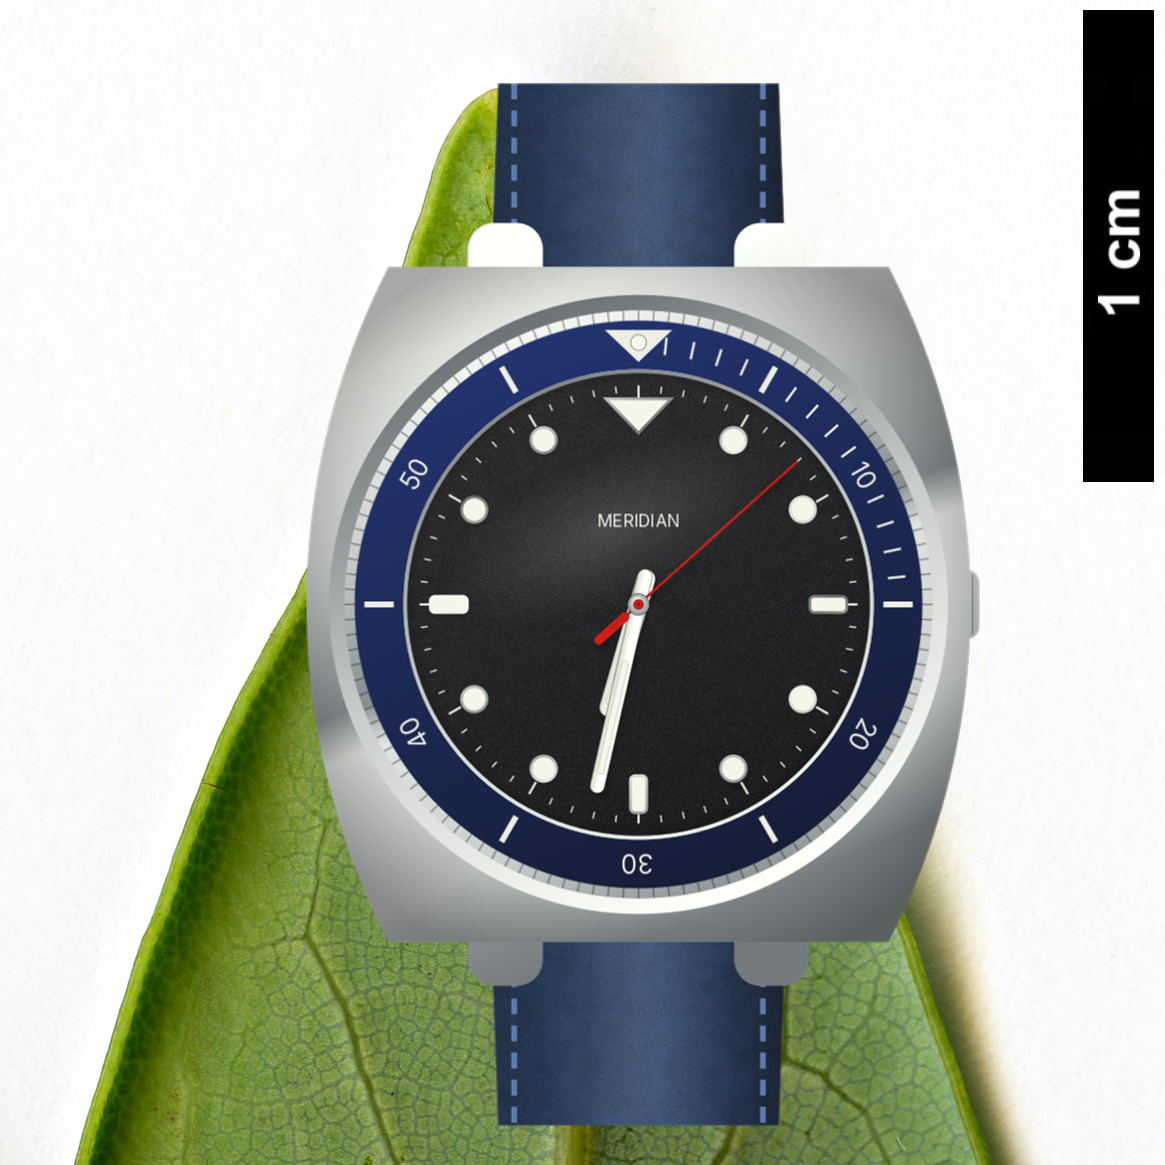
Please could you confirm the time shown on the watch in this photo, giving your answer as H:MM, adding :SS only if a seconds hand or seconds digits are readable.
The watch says 6:32:08
